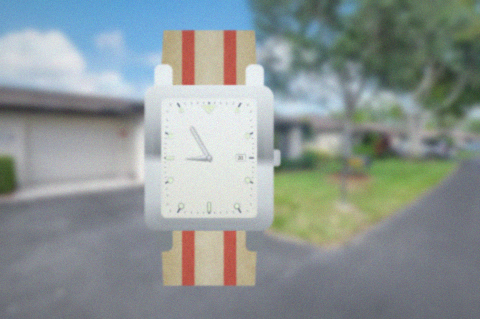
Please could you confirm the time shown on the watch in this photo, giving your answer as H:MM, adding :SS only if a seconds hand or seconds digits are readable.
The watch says 8:55
